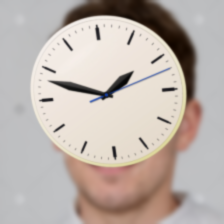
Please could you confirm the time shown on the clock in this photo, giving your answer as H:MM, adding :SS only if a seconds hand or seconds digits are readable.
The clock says 1:48:12
